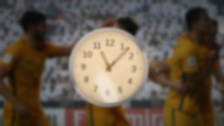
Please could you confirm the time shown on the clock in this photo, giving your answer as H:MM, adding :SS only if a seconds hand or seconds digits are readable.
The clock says 11:07
